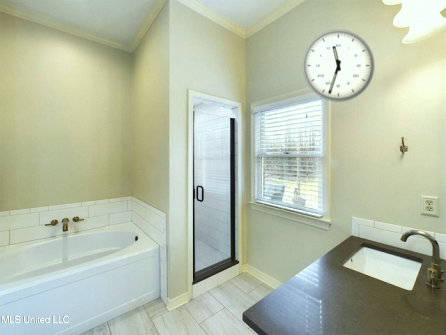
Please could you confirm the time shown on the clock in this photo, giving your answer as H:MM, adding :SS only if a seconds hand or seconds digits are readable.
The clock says 11:33
